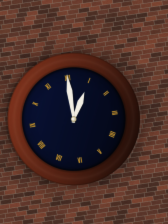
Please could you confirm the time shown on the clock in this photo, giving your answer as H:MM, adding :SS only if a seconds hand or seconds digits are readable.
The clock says 1:00
